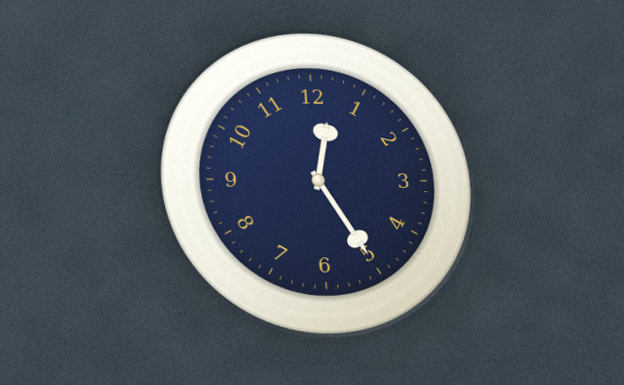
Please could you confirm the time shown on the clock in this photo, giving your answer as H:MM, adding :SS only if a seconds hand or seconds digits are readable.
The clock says 12:25
